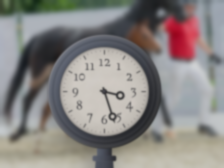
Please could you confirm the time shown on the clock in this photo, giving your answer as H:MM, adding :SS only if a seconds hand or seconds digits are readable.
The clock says 3:27
